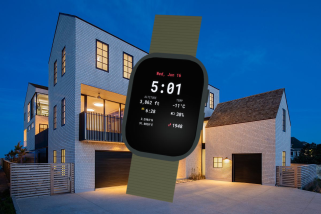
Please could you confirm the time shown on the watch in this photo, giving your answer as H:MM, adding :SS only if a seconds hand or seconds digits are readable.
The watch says 5:01
